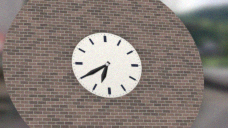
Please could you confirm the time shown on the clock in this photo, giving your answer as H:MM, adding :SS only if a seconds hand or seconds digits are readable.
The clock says 6:40
